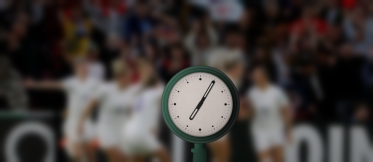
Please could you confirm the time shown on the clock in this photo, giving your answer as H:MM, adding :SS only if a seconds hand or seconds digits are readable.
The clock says 7:05
